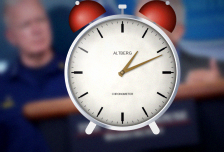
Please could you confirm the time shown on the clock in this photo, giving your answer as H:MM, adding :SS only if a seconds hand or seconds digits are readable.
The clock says 1:11
